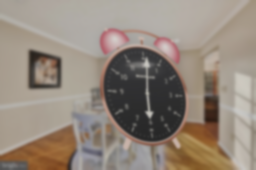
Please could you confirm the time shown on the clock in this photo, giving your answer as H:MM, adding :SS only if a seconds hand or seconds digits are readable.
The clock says 6:01
